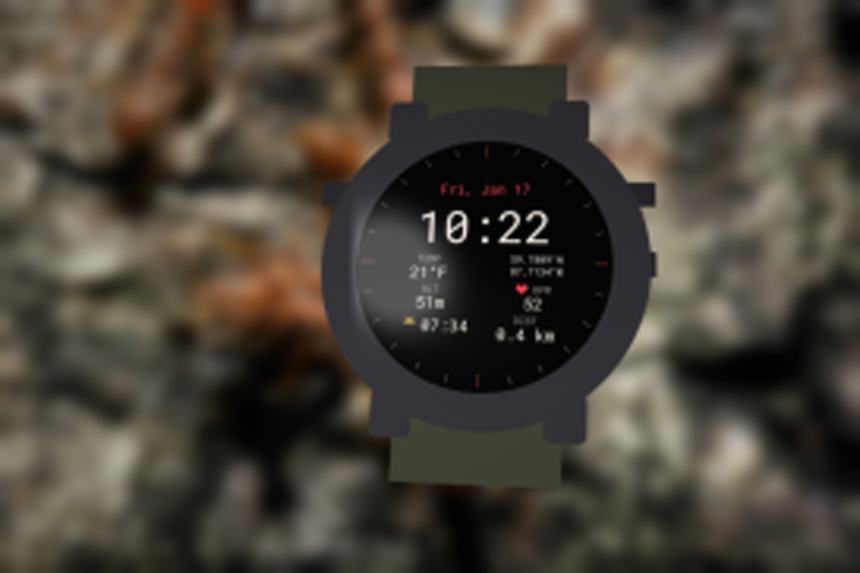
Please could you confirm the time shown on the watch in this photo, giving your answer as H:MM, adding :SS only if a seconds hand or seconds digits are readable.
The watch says 10:22
